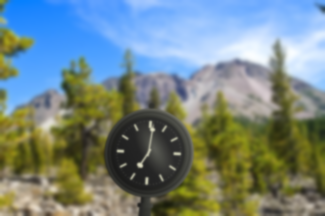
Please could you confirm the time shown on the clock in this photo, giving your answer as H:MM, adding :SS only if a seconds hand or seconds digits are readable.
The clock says 7:01
